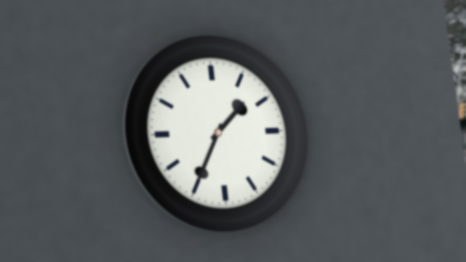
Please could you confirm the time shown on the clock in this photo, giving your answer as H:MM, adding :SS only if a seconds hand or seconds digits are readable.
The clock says 1:35
